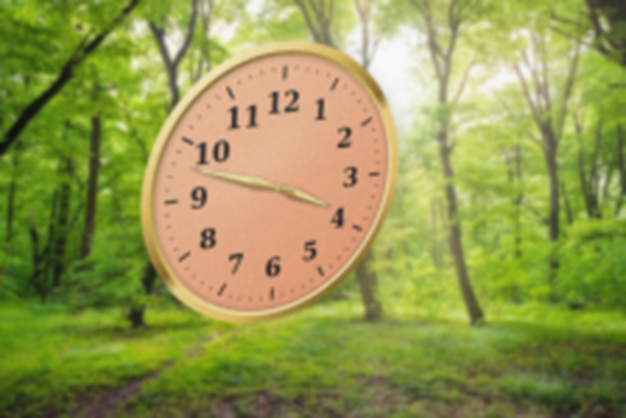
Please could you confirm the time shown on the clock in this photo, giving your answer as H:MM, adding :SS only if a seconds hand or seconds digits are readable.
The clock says 3:48
